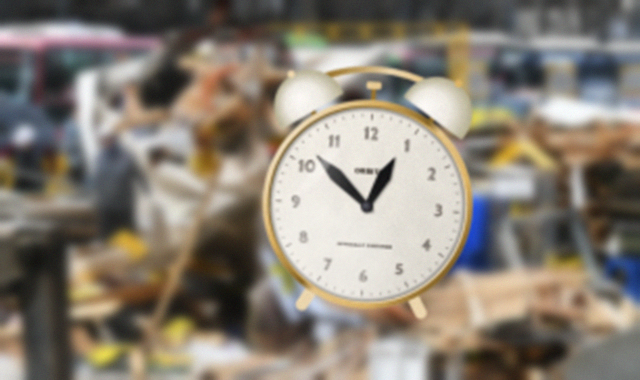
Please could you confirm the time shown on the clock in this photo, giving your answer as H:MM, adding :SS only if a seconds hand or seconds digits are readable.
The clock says 12:52
